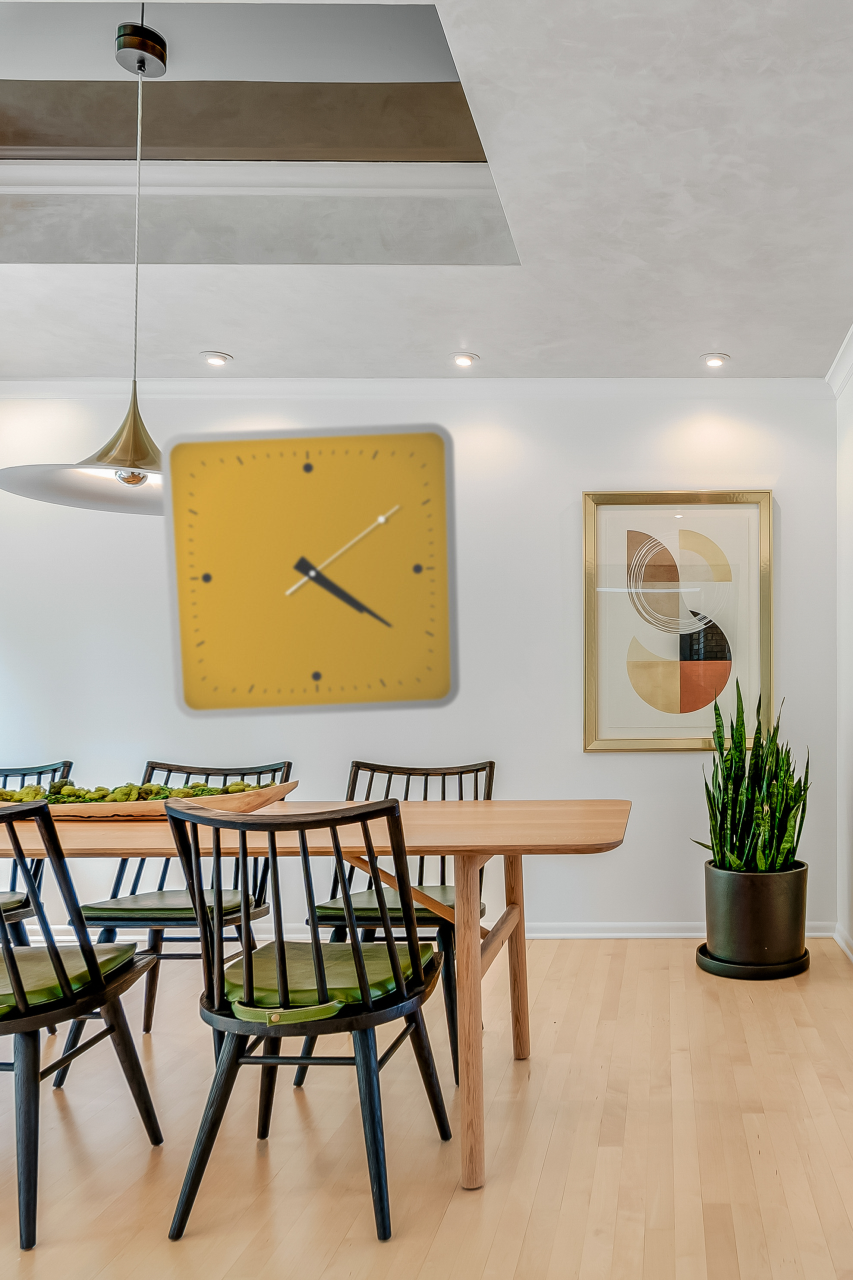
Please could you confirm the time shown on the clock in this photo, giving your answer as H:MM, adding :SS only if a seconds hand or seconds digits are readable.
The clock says 4:21:09
